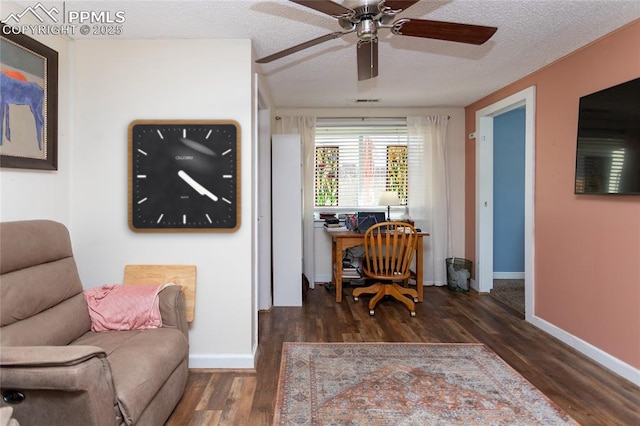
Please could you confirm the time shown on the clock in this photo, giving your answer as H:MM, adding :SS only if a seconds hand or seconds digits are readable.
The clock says 4:21
